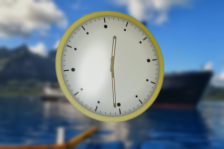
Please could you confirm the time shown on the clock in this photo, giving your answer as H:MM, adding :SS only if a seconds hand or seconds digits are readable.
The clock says 12:31
